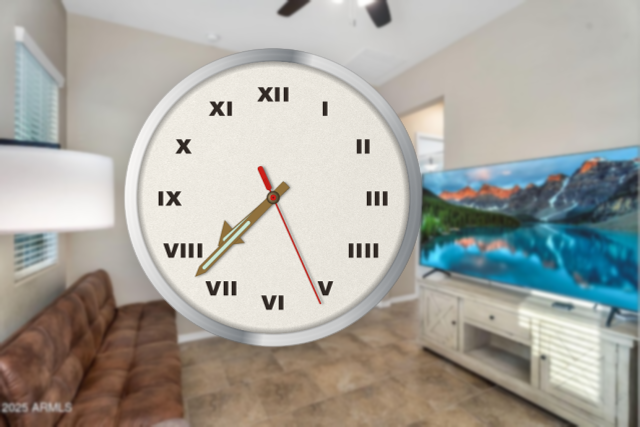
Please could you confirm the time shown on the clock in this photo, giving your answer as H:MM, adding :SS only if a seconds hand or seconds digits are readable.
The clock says 7:37:26
